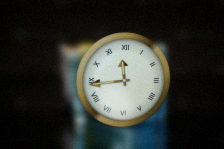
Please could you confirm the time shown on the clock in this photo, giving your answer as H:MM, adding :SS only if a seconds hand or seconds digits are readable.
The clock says 11:44
